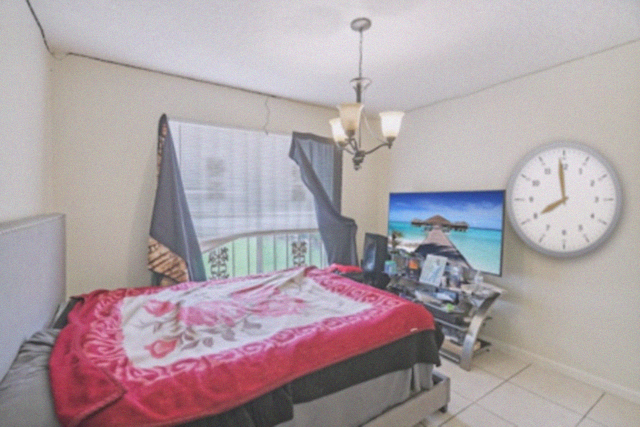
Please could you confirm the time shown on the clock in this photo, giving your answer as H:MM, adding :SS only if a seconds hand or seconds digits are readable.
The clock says 7:59
